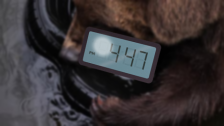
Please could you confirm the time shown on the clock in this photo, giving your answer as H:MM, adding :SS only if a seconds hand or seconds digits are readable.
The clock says 4:47
